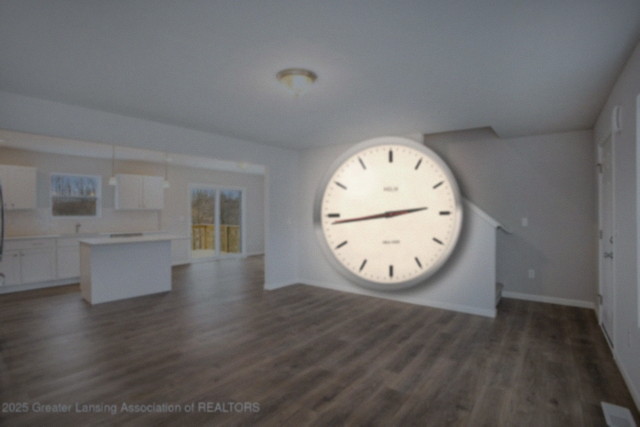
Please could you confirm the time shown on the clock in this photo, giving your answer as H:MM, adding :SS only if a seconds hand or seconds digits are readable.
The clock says 2:43:44
